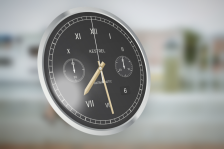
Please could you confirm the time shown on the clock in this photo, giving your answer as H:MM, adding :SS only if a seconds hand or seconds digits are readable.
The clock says 7:29
